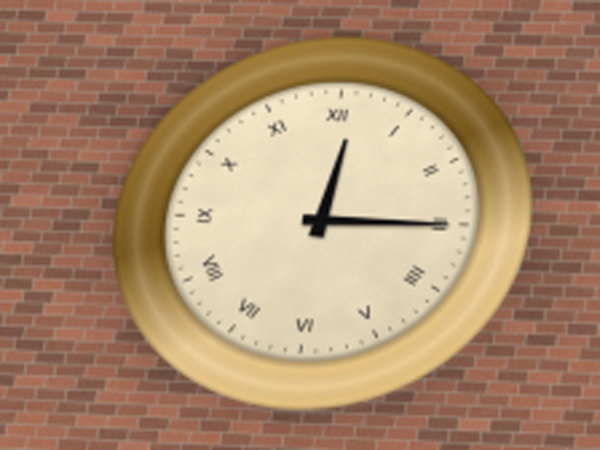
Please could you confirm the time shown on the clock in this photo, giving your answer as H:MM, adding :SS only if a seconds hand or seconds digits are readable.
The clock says 12:15
